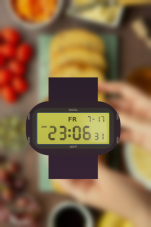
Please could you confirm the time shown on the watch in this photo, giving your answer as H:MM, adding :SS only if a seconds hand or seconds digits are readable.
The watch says 23:06:31
